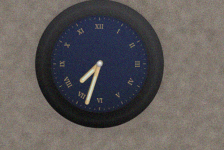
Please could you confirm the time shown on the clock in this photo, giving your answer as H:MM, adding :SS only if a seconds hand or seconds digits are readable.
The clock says 7:33
